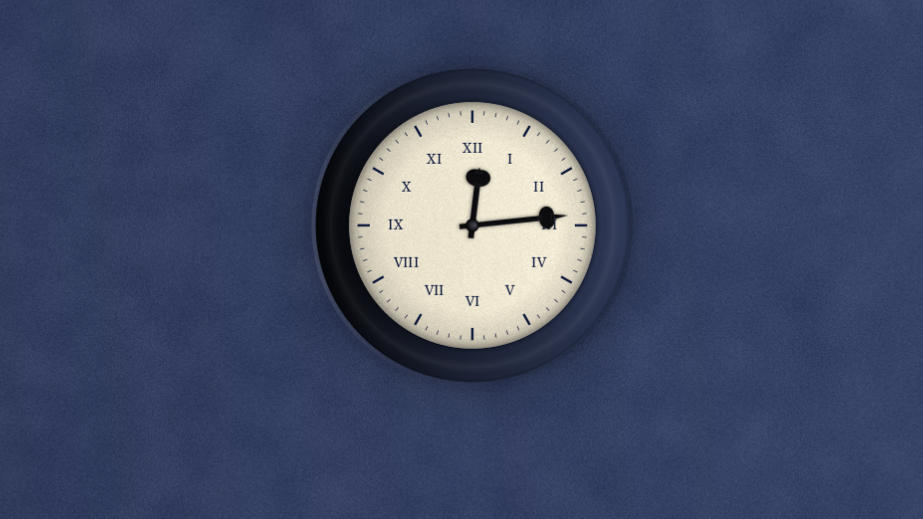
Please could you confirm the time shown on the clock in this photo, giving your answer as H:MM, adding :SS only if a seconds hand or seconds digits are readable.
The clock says 12:14
